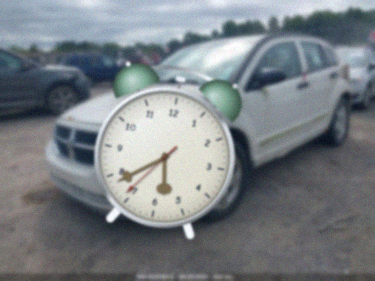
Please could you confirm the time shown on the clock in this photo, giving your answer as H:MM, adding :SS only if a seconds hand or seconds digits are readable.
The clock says 5:38:36
